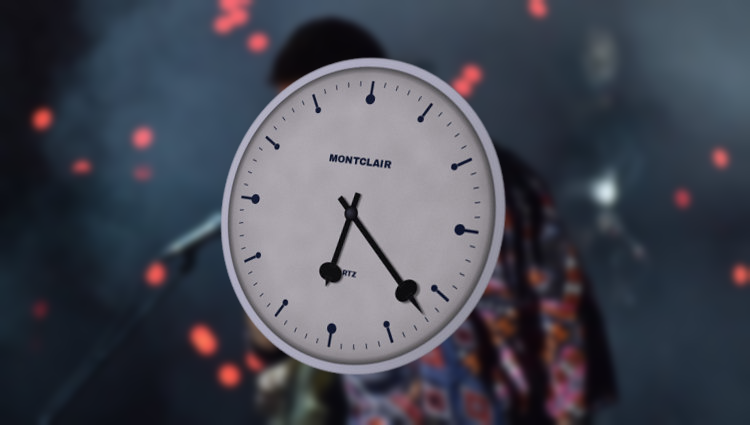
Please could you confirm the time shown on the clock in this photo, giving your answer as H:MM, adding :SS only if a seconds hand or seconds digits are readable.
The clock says 6:22
